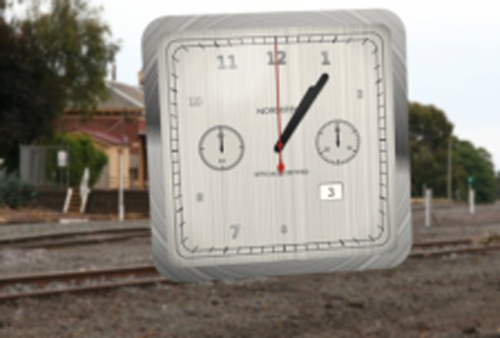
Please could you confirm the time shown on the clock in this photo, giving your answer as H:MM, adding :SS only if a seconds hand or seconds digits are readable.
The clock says 1:06
